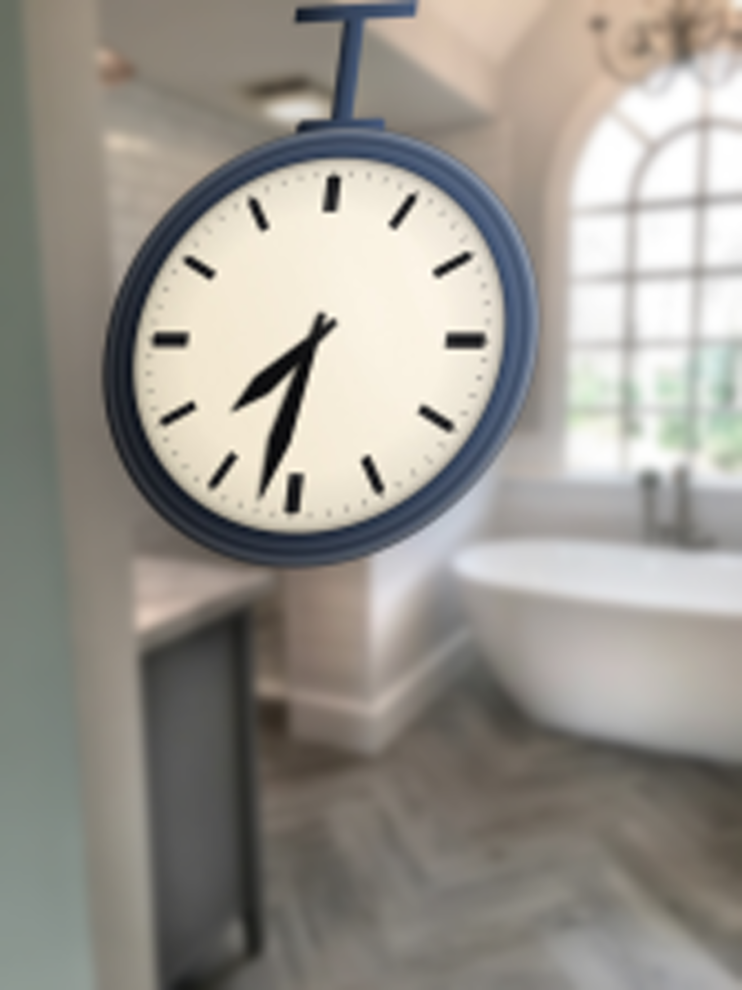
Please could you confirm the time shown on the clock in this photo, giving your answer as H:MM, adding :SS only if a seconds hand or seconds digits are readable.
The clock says 7:32
